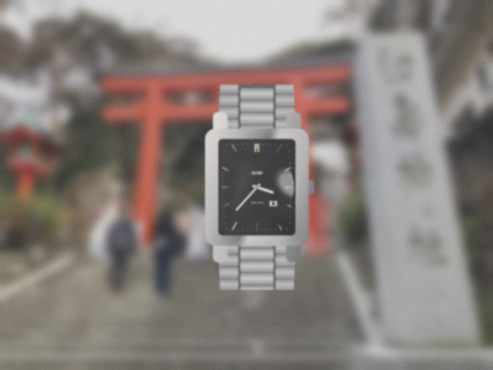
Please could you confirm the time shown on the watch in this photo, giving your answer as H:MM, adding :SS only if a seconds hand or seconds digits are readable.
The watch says 3:37
